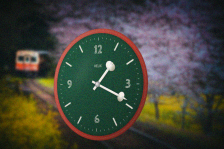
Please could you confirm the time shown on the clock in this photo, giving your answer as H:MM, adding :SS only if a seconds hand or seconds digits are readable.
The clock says 1:19
